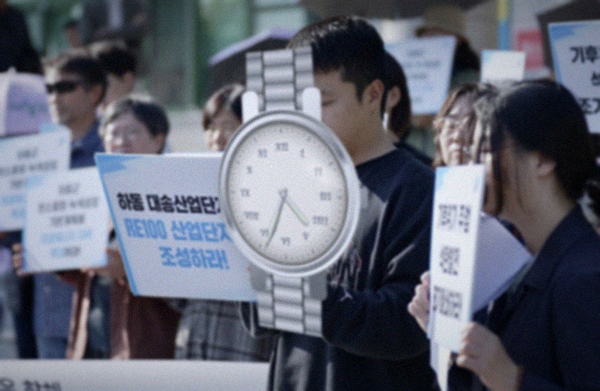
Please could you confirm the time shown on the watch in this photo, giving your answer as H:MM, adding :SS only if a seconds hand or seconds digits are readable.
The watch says 4:34
